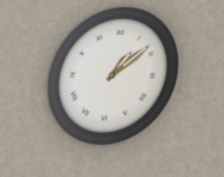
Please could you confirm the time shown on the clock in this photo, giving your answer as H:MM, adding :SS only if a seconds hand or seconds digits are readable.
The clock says 1:08
